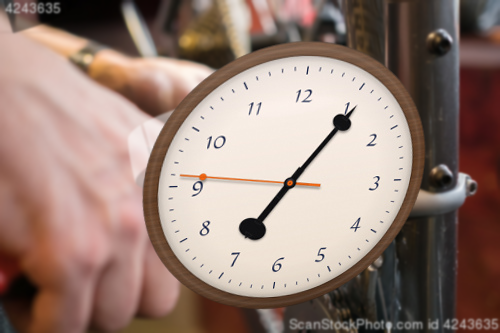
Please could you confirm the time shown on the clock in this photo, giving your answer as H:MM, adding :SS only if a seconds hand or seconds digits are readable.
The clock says 7:05:46
